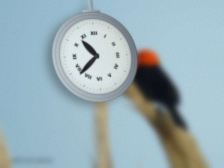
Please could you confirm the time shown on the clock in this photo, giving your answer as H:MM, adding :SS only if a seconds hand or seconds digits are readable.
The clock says 10:38
